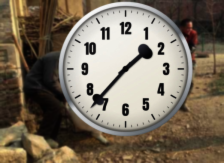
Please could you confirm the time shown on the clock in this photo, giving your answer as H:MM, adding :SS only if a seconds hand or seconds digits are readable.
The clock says 1:37
